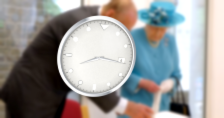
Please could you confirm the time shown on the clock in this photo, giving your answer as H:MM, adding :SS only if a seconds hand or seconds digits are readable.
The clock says 8:16
